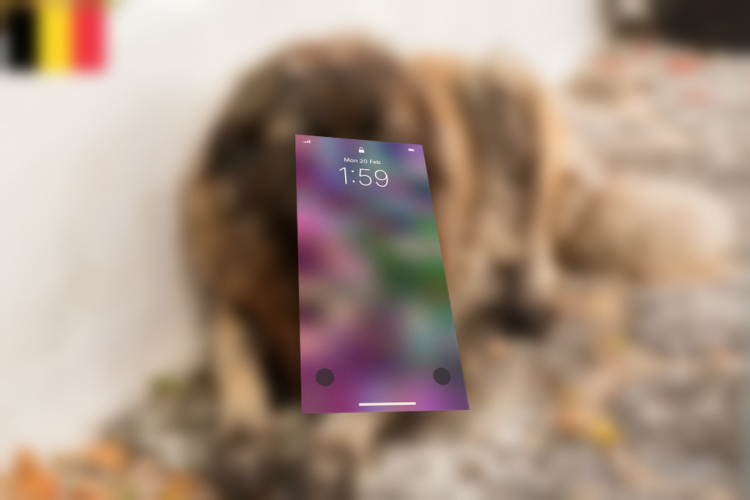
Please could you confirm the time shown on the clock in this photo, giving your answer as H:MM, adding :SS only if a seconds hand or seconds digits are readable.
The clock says 1:59
